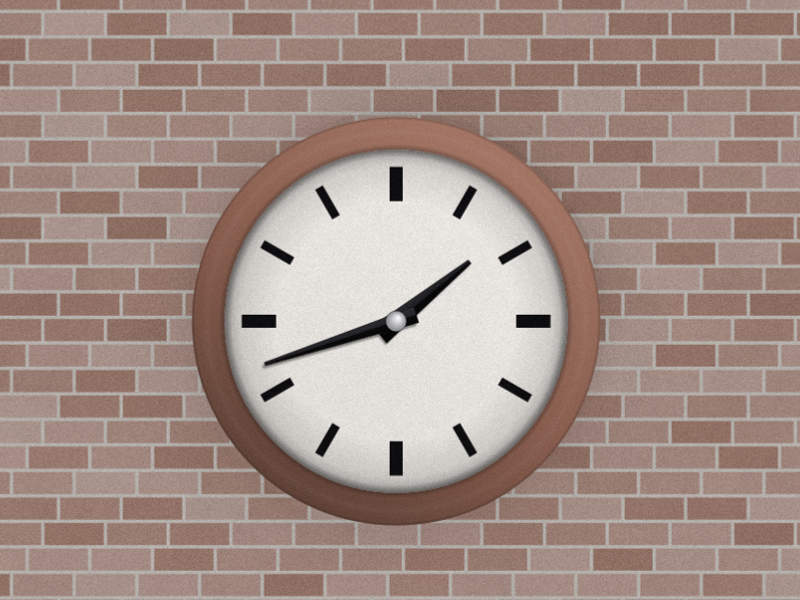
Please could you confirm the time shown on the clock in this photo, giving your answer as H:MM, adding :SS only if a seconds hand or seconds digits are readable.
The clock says 1:42
